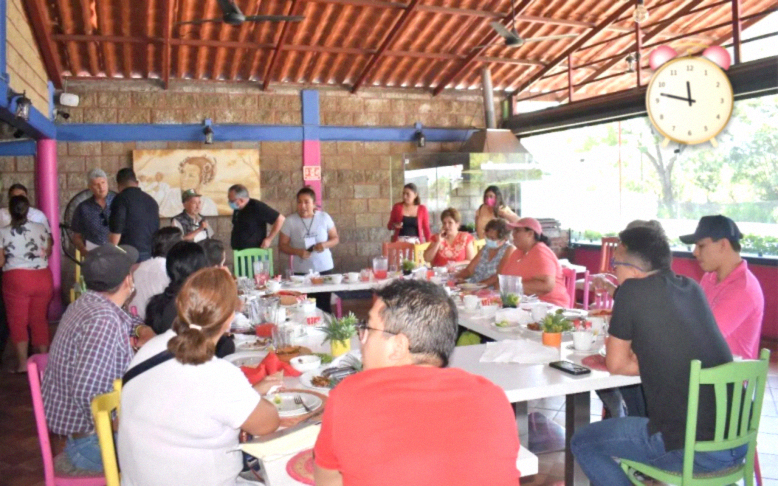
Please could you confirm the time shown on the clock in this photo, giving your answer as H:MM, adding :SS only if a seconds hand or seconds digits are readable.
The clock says 11:47
